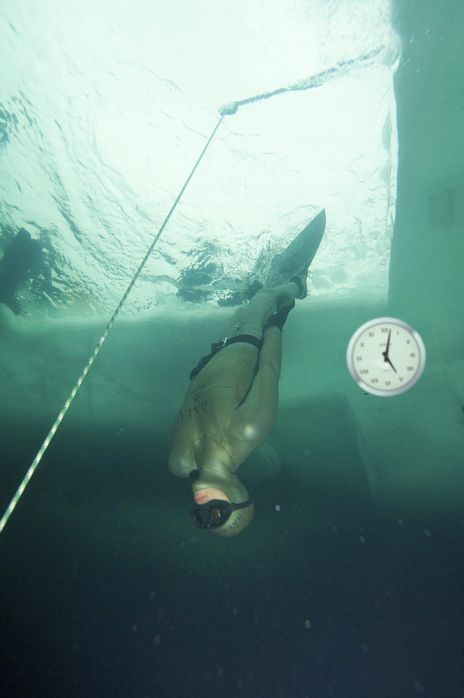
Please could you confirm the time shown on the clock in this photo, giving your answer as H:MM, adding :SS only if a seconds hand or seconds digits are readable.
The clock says 5:02
